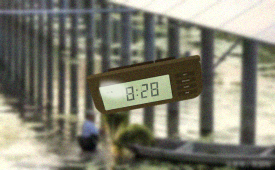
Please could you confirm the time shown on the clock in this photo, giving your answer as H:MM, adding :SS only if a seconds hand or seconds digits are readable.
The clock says 8:28
